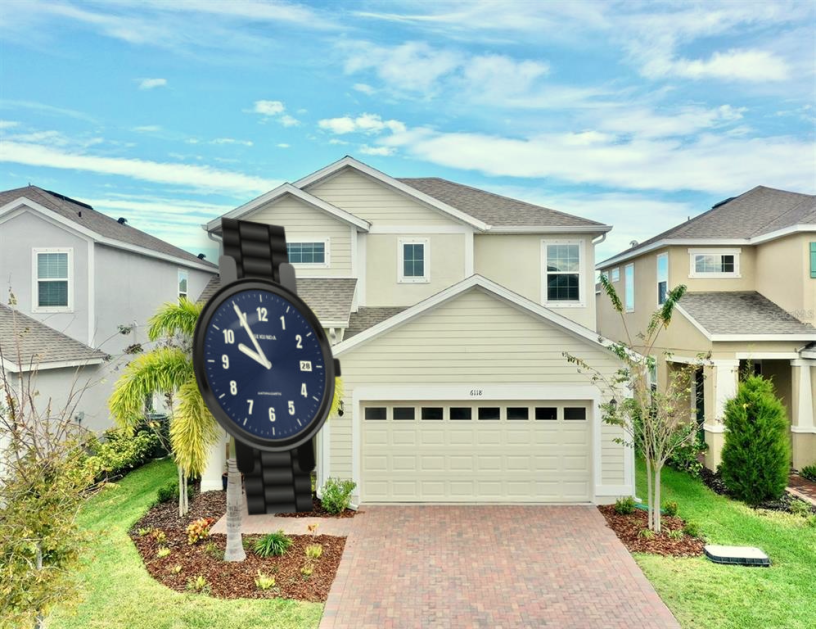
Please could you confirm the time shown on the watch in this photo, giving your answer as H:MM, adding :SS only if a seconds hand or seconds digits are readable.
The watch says 9:55
